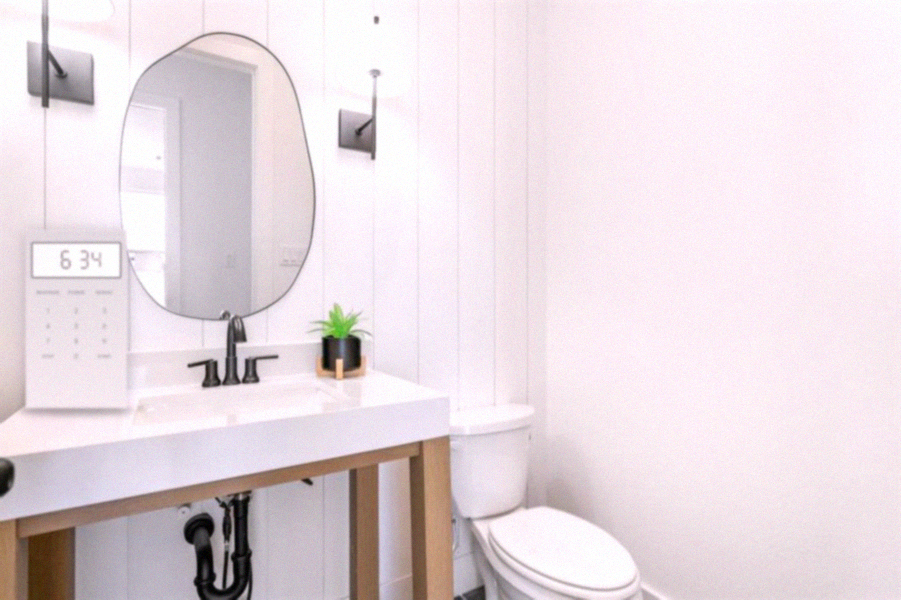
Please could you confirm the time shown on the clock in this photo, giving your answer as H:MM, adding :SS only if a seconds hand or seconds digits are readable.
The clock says 6:34
